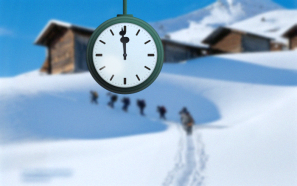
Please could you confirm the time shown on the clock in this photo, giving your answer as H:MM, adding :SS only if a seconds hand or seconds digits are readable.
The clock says 11:59
